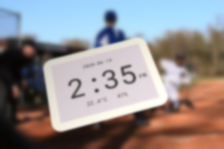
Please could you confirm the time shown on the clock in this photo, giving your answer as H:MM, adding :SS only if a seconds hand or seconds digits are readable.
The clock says 2:35
